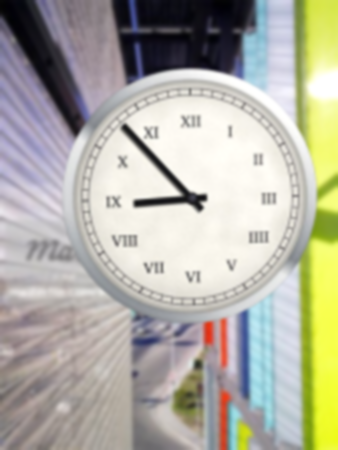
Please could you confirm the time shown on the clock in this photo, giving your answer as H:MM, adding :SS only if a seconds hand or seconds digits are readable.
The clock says 8:53
